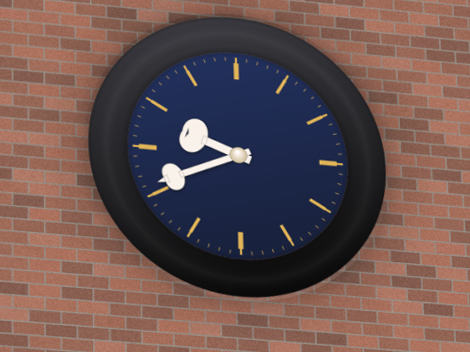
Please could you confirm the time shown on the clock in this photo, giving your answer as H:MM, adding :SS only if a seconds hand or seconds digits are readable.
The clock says 9:41
